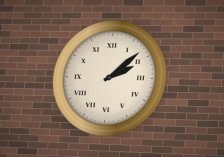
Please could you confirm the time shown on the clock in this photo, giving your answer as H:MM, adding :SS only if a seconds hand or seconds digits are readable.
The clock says 2:08
